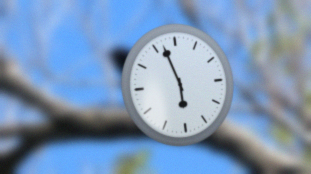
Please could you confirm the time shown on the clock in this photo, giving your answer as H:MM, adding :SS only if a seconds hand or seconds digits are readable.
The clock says 5:57
